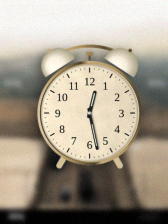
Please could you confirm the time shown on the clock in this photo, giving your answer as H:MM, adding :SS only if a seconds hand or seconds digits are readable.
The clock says 12:28
